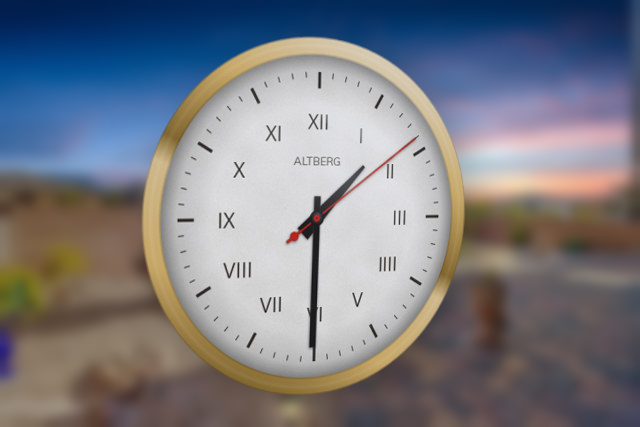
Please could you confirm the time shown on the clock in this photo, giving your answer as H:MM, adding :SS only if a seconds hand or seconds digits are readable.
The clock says 1:30:09
